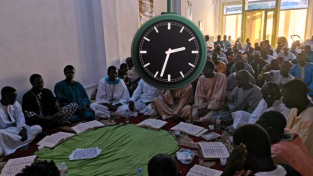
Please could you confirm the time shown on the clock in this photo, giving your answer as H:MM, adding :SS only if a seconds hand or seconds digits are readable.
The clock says 2:33
